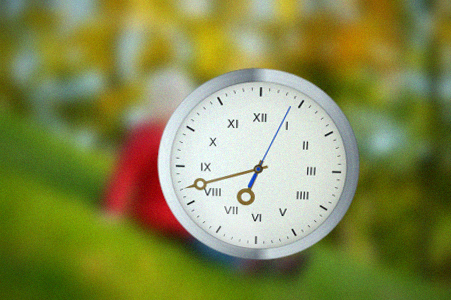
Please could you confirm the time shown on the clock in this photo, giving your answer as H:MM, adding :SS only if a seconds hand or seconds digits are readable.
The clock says 6:42:04
